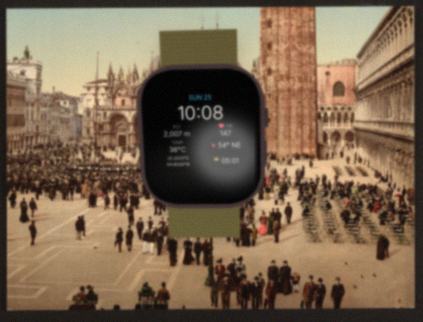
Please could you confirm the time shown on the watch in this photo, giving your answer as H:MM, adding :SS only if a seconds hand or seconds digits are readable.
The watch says 10:08
